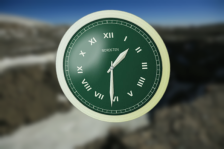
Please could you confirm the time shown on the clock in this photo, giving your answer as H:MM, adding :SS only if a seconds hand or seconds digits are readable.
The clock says 1:31
